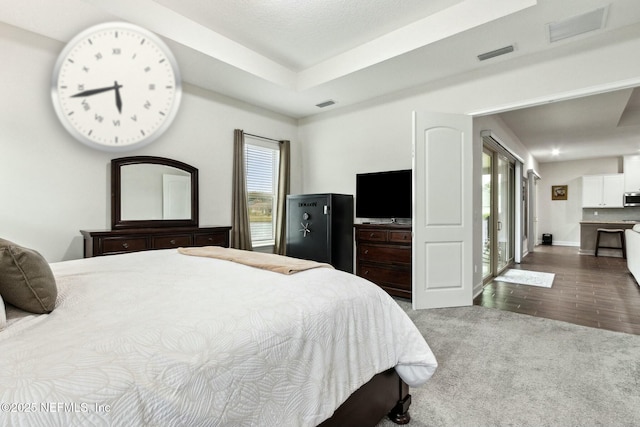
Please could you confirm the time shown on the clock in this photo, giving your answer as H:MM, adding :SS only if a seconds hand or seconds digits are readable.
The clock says 5:43
